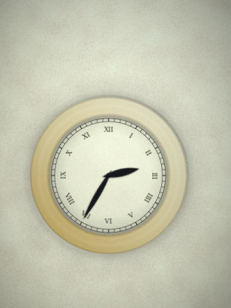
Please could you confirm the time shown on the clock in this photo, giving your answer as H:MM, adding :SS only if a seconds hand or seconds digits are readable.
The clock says 2:35
